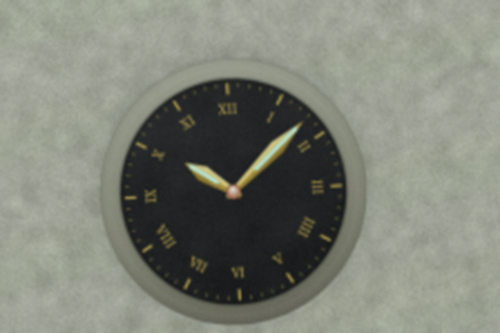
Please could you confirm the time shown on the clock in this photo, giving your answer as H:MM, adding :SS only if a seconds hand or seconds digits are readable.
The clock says 10:08
